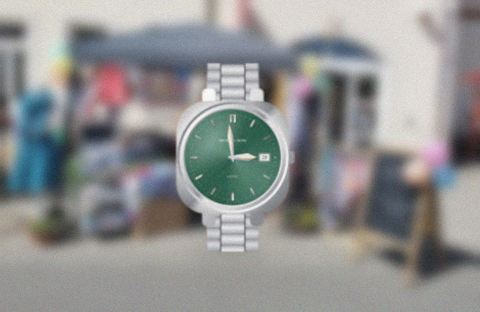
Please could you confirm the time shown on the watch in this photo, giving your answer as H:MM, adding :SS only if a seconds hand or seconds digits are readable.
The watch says 2:59
